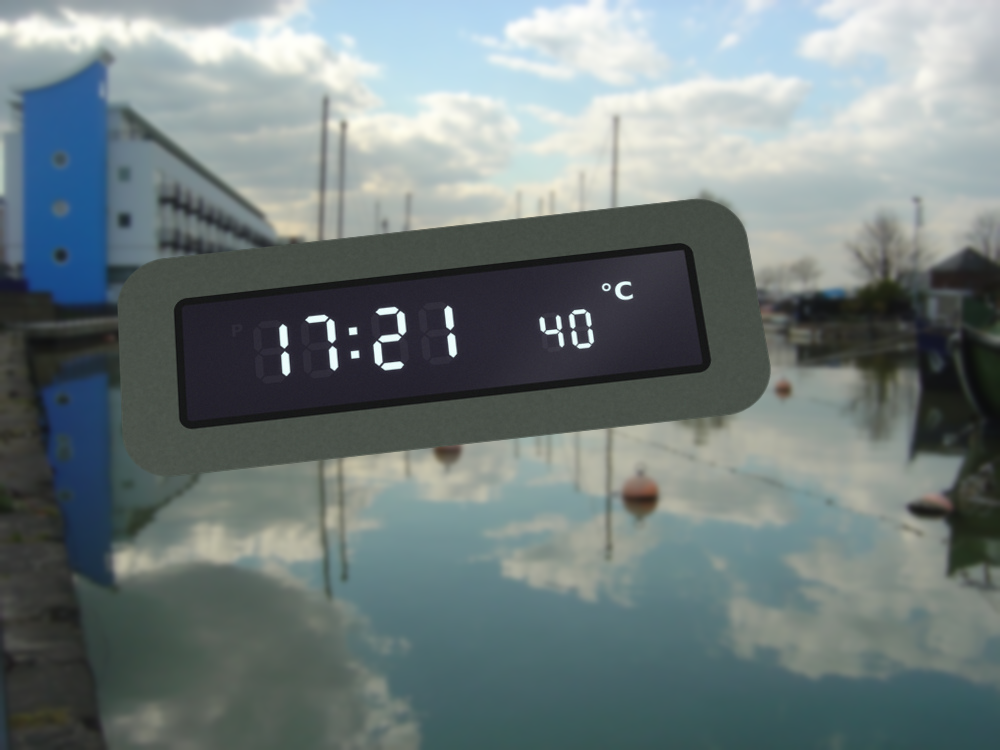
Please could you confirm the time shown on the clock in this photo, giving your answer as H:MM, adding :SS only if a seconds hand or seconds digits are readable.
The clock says 17:21
